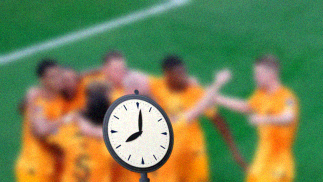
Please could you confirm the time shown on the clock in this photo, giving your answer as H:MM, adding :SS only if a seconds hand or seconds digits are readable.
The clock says 8:01
